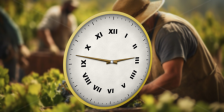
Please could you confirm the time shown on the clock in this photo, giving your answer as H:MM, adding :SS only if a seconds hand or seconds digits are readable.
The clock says 2:47
